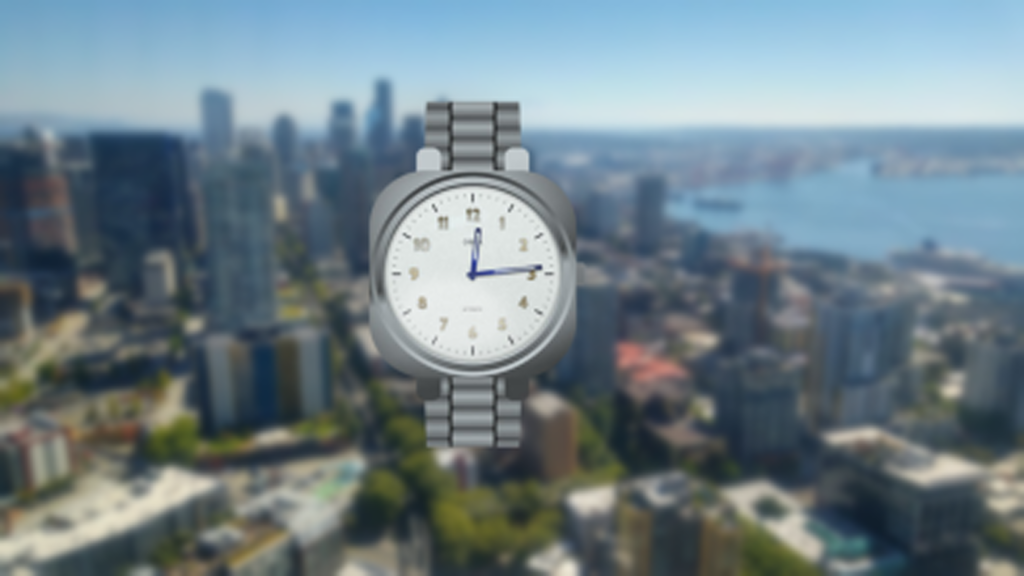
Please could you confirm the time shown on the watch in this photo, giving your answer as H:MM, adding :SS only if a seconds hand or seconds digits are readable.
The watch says 12:14
